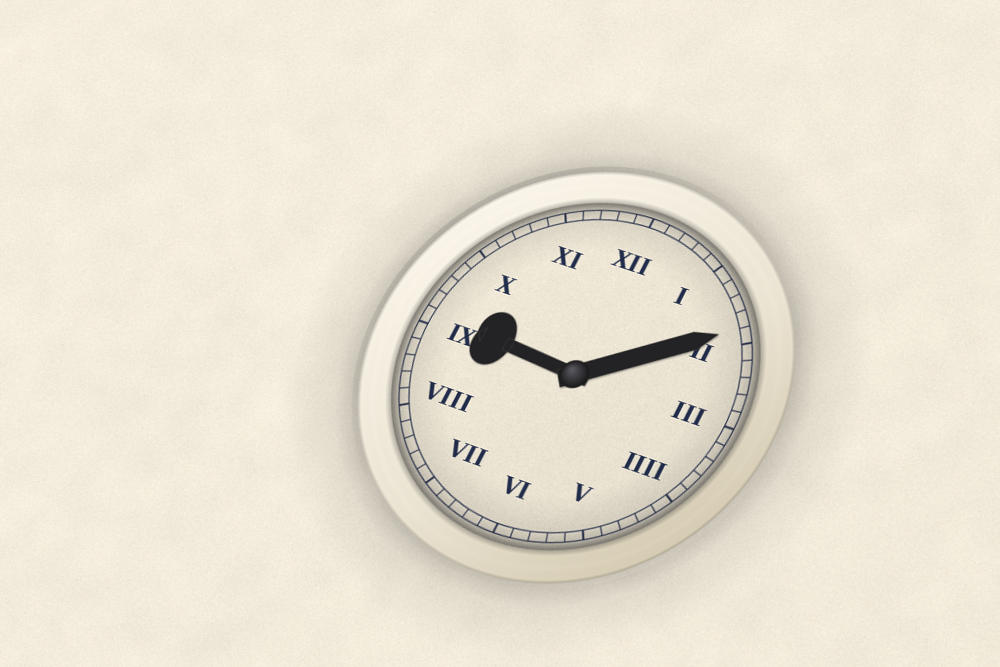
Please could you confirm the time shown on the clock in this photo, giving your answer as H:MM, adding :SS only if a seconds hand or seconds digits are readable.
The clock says 9:09
